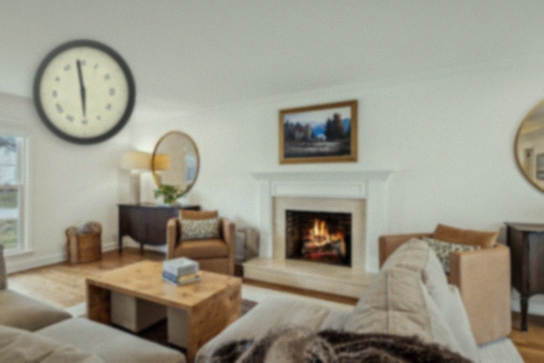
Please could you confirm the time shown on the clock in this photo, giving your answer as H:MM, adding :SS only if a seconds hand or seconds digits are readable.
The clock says 5:59
